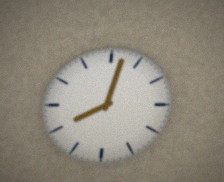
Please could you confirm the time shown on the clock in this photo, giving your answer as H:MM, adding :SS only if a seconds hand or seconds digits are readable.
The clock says 8:02
